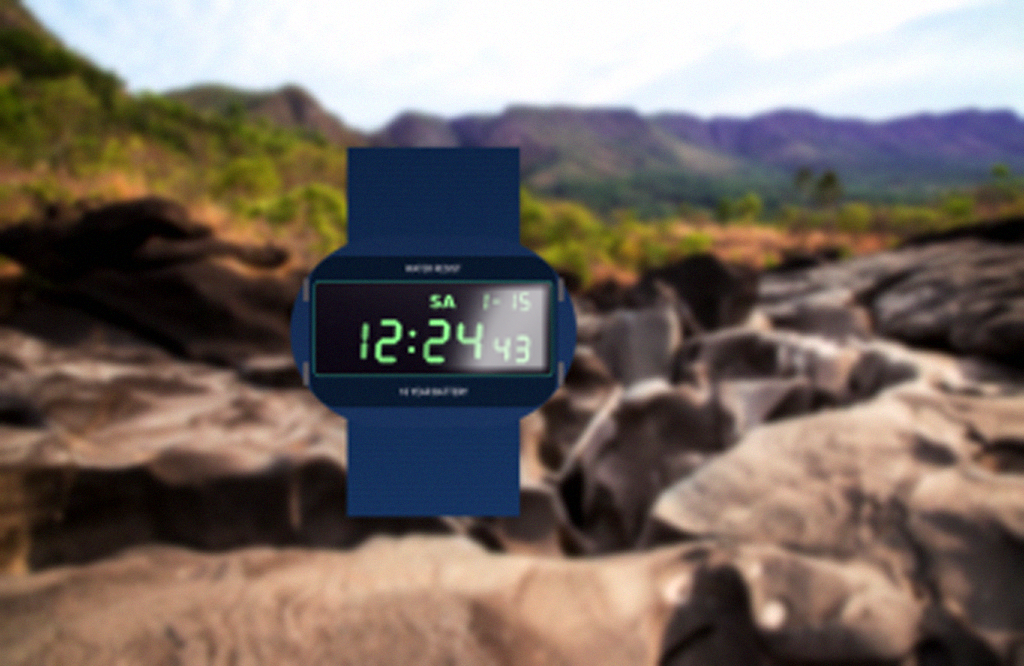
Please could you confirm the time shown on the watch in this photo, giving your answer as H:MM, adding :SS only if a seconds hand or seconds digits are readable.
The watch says 12:24:43
